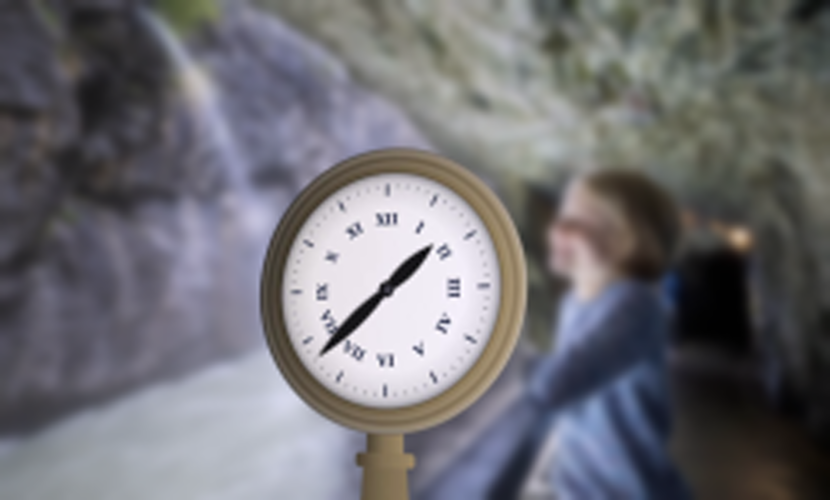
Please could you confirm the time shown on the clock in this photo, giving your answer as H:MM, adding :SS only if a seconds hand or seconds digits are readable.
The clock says 1:38
